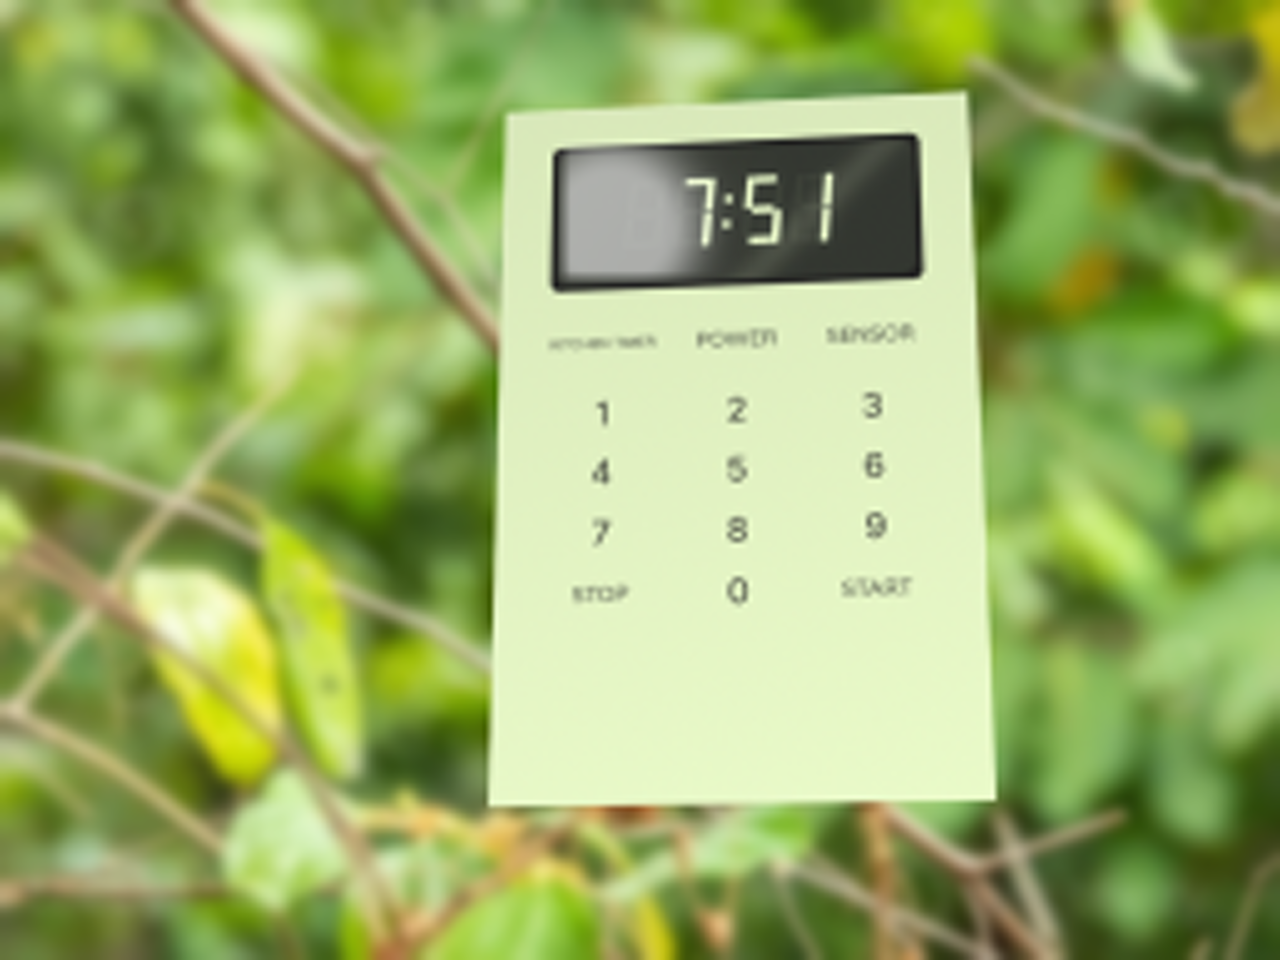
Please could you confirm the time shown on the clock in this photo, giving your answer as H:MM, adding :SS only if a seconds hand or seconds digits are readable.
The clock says 7:51
